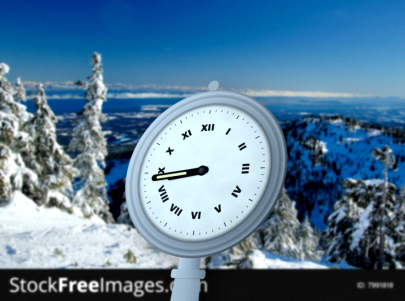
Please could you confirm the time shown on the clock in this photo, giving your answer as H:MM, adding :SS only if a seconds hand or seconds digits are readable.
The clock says 8:44
